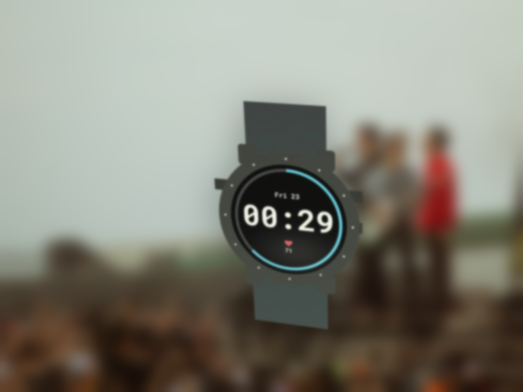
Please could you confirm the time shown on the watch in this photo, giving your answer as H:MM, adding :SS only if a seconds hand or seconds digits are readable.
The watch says 0:29
